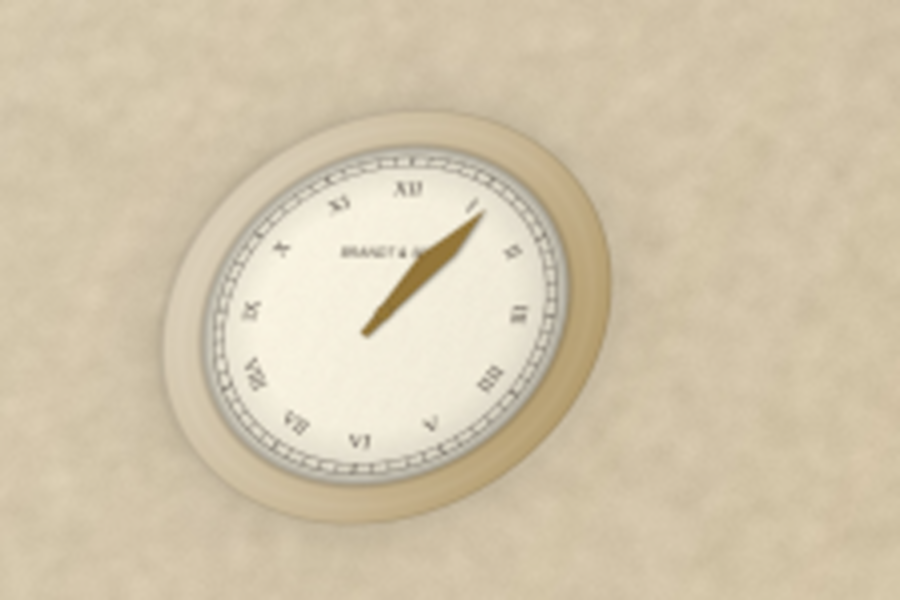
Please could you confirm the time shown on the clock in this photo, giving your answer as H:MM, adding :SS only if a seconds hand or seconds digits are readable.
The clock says 1:06
